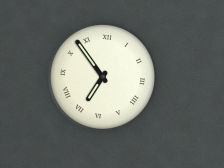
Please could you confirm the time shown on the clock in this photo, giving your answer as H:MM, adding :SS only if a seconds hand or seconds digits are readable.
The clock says 6:53
